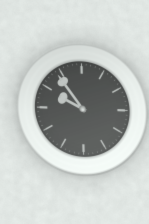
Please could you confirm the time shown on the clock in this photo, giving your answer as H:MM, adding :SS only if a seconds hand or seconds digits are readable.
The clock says 9:54
